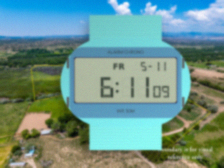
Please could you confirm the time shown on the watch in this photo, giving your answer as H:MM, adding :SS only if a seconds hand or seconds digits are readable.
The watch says 6:11:09
